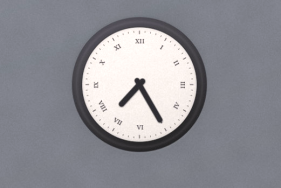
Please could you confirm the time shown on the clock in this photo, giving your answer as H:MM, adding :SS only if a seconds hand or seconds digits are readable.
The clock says 7:25
